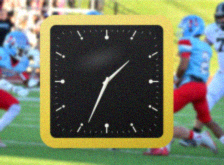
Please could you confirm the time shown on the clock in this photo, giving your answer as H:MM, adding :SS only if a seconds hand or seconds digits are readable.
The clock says 1:34
